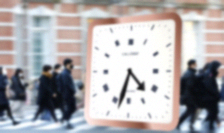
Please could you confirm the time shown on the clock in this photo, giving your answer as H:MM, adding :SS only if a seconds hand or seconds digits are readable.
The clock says 4:33
